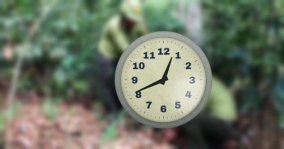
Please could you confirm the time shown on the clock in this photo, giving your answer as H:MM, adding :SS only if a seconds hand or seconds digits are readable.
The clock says 12:41
